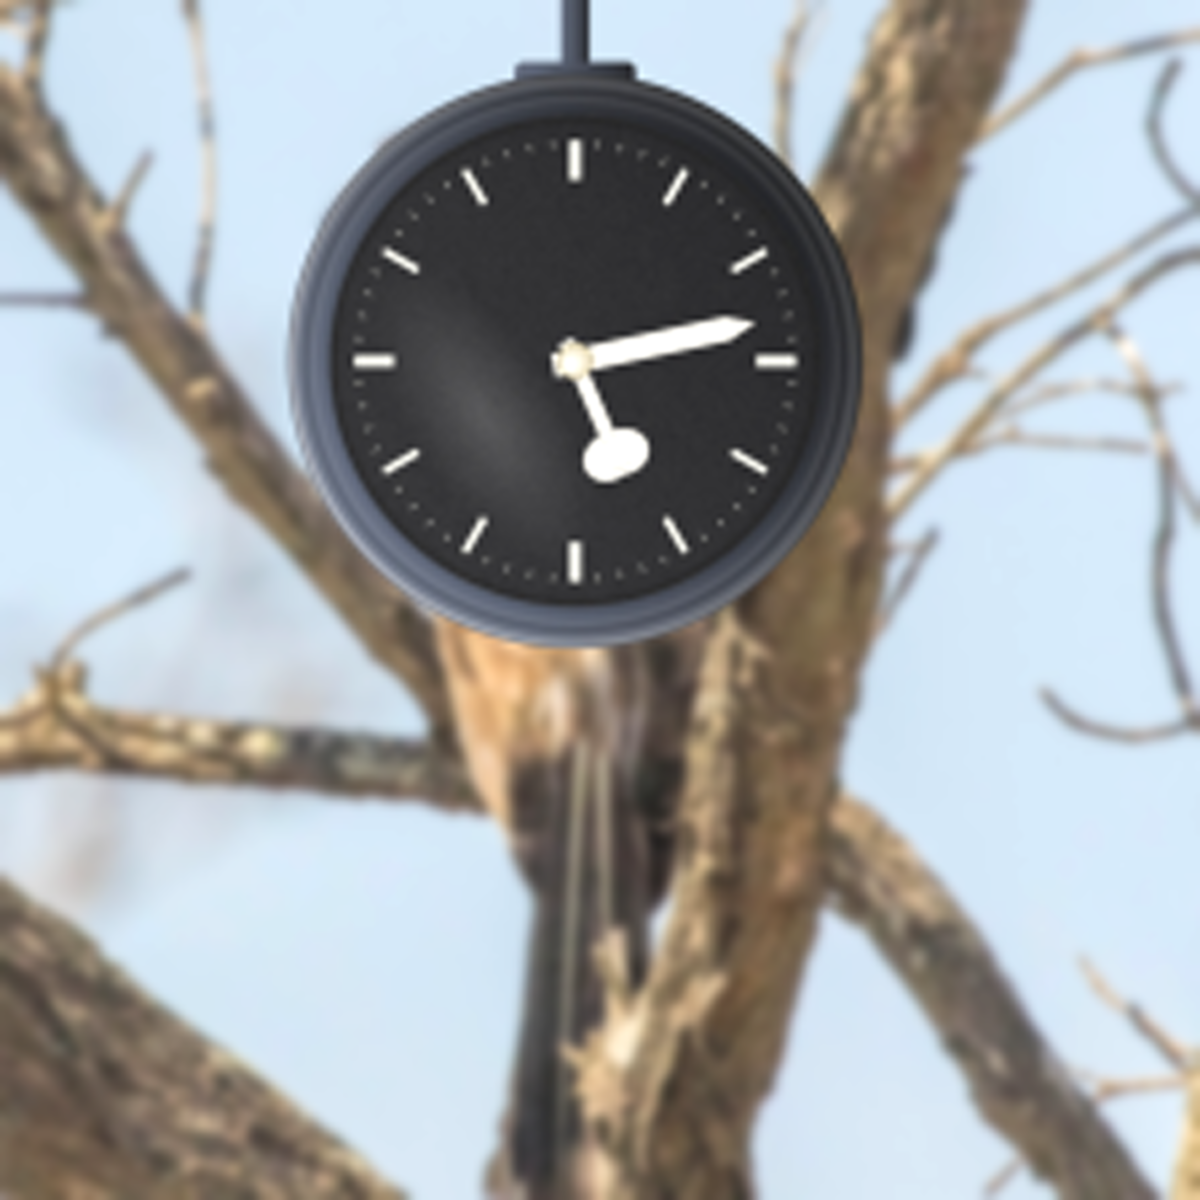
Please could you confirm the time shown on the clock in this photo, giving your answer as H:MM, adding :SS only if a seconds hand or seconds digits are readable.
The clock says 5:13
